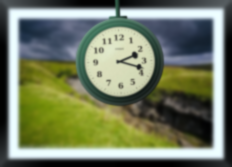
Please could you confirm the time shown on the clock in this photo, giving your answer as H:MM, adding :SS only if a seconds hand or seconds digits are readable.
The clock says 2:18
